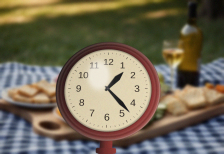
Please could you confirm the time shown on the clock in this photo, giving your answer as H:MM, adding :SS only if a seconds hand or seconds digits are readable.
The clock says 1:23
